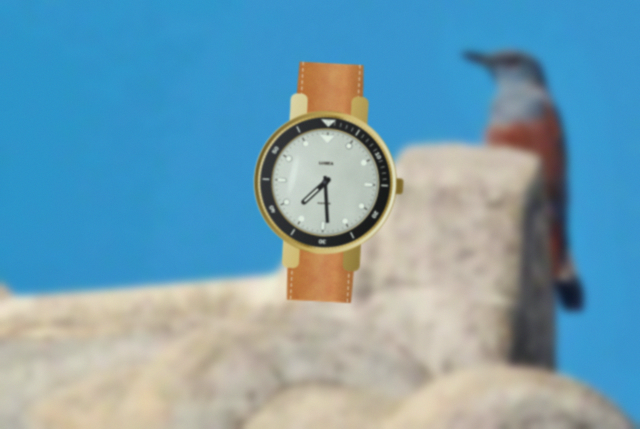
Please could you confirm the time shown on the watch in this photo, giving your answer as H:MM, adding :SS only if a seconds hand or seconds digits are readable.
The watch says 7:29
